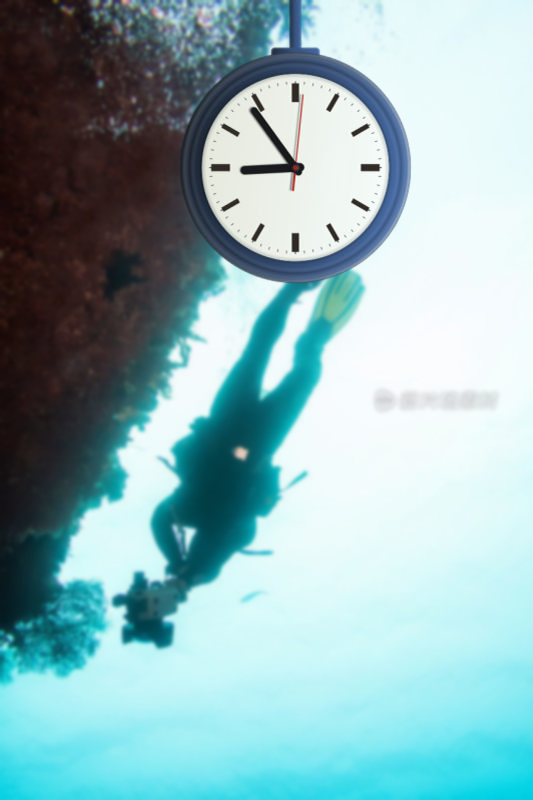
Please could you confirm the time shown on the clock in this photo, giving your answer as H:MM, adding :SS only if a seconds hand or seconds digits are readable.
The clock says 8:54:01
